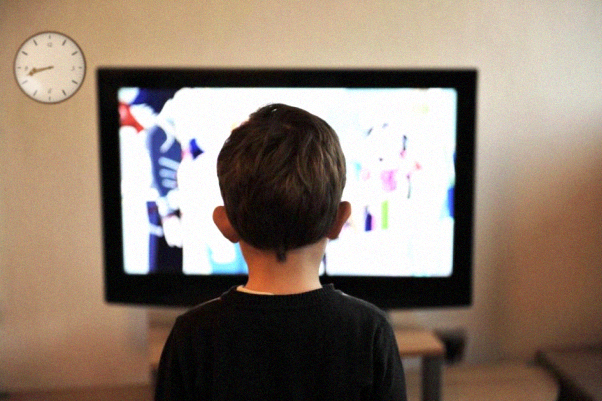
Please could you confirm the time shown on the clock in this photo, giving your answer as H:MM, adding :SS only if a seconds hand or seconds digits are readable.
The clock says 8:42
